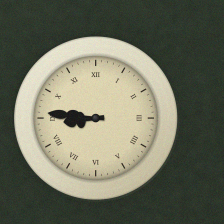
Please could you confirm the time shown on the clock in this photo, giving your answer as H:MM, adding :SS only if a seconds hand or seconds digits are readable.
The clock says 8:46
